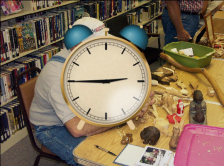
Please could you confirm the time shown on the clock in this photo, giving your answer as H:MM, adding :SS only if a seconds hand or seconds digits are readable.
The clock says 2:45
